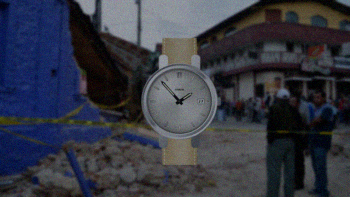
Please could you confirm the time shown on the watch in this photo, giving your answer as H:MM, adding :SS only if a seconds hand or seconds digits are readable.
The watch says 1:53
